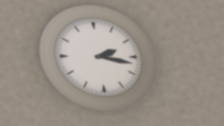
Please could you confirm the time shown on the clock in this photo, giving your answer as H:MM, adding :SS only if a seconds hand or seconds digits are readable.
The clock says 2:17
